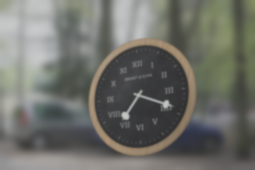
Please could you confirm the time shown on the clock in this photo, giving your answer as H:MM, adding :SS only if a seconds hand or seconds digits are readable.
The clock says 7:19
